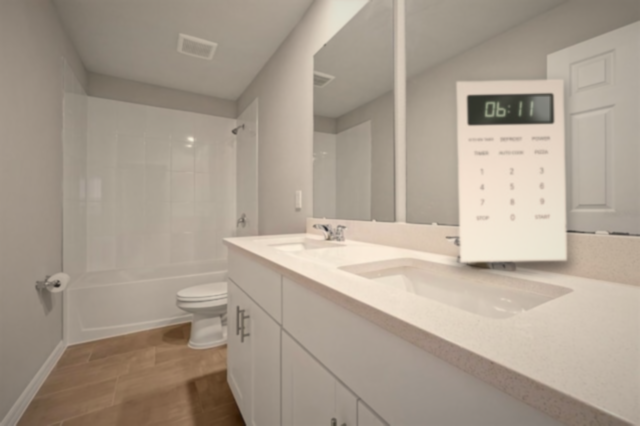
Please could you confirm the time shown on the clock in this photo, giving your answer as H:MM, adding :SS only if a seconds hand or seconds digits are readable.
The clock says 6:11
